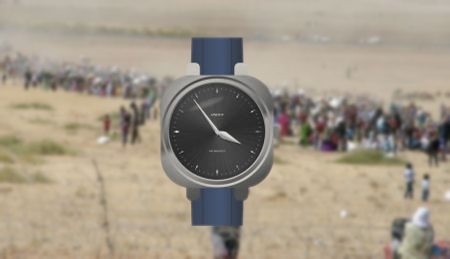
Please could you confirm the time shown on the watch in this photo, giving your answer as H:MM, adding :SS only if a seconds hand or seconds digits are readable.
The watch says 3:54
